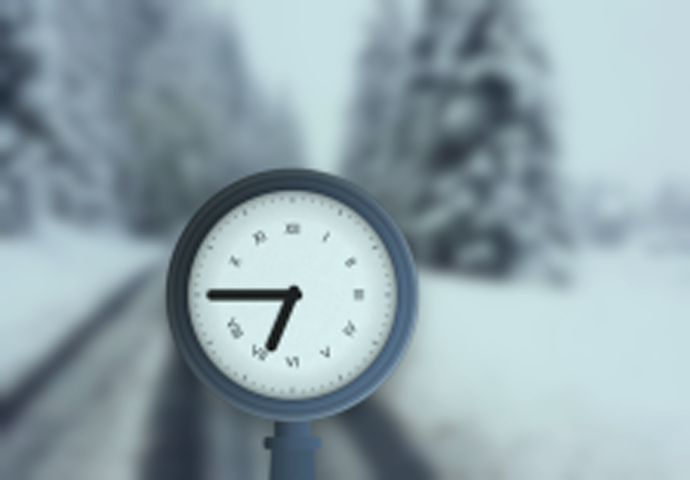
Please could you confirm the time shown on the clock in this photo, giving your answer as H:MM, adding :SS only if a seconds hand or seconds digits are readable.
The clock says 6:45
